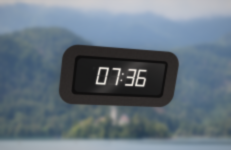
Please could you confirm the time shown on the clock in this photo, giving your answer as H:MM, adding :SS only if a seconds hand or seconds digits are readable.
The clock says 7:36
